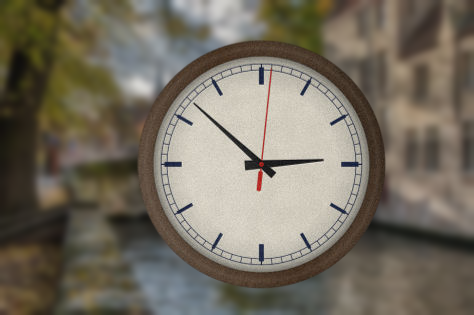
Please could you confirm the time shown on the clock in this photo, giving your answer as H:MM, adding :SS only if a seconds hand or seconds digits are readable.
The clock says 2:52:01
